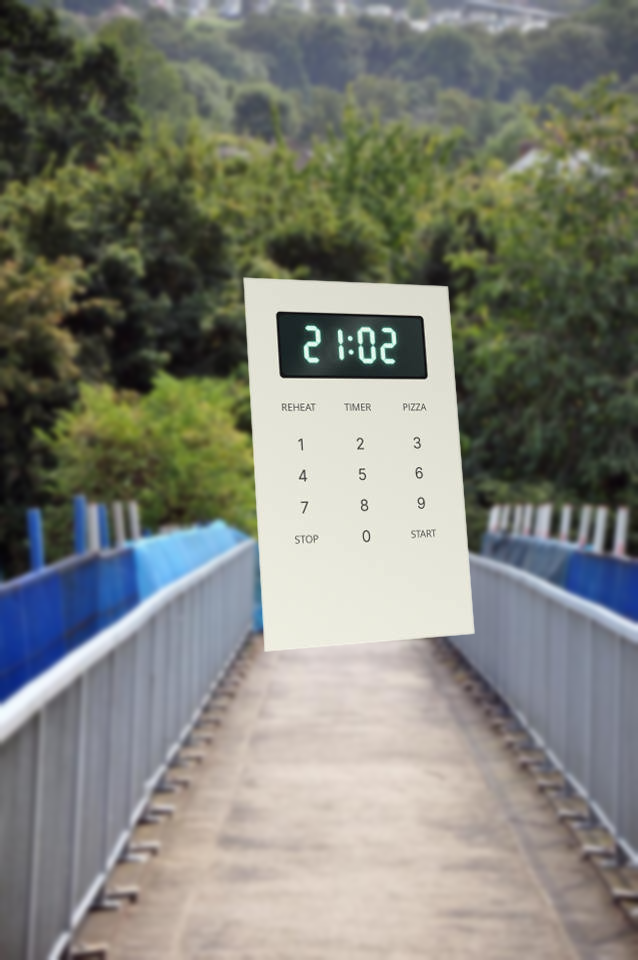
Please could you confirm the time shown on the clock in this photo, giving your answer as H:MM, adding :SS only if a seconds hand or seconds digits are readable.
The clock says 21:02
